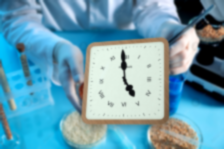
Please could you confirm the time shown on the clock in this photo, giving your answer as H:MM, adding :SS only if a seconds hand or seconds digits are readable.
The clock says 4:59
